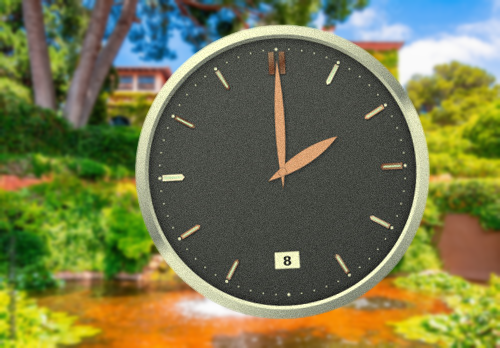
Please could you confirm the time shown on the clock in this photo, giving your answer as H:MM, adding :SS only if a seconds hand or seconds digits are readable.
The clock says 2:00
